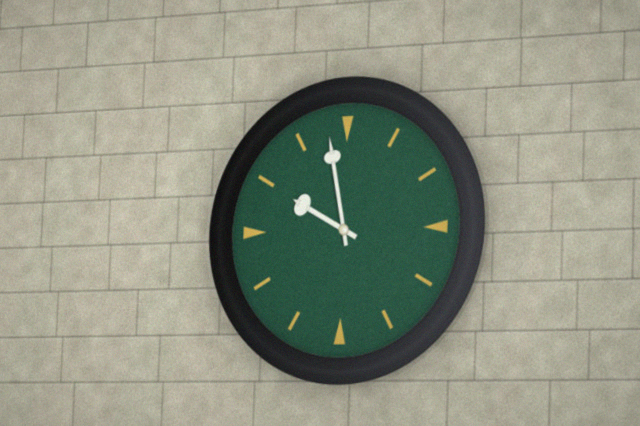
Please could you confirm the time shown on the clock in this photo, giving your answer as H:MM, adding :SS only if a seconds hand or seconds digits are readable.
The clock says 9:58
